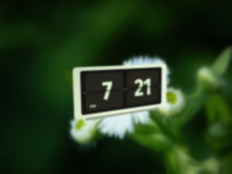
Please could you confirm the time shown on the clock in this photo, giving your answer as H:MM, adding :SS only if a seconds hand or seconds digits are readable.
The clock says 7:21
